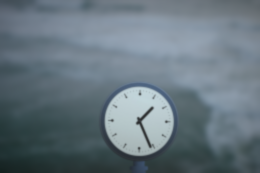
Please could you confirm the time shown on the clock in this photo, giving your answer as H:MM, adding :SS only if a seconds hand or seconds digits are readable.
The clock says 1:26
